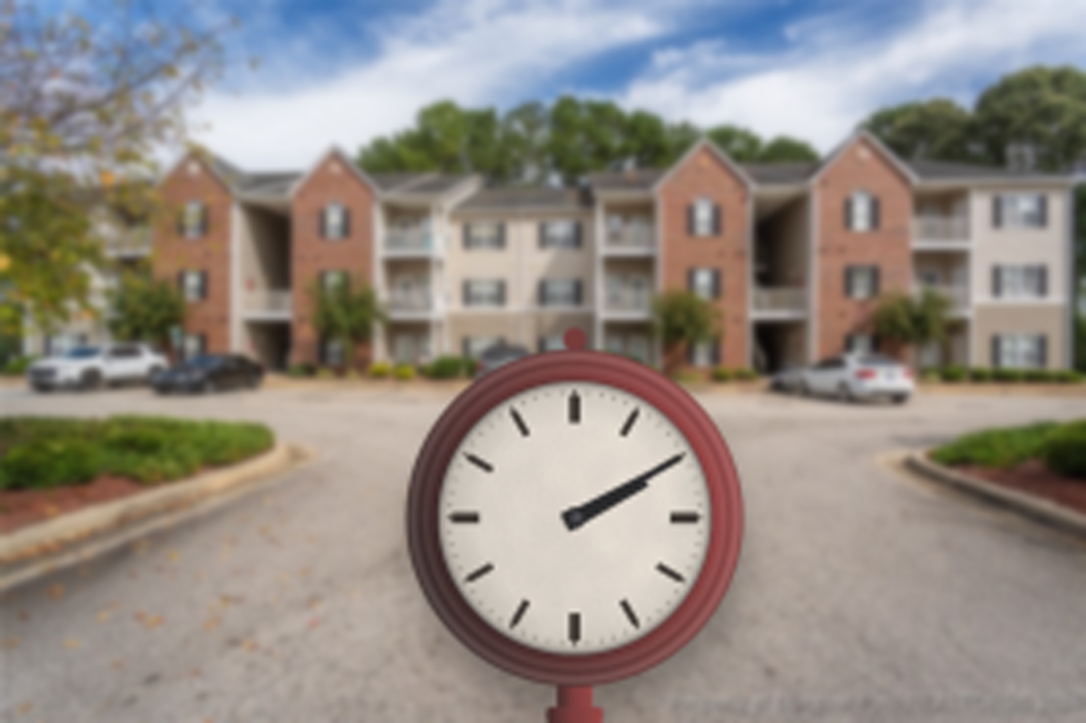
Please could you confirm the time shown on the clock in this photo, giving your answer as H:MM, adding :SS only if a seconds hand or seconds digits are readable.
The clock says 2:10
